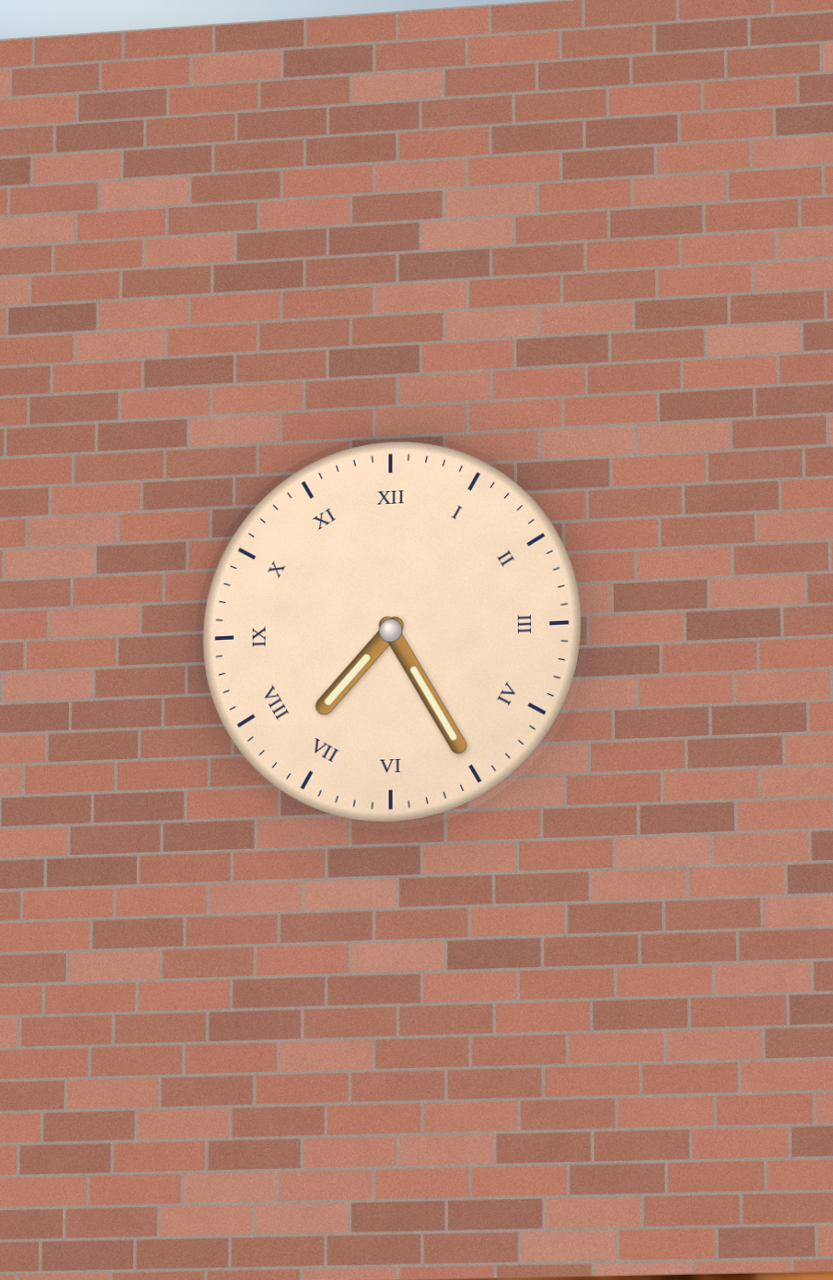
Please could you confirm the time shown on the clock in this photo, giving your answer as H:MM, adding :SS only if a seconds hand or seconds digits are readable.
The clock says 7:25
